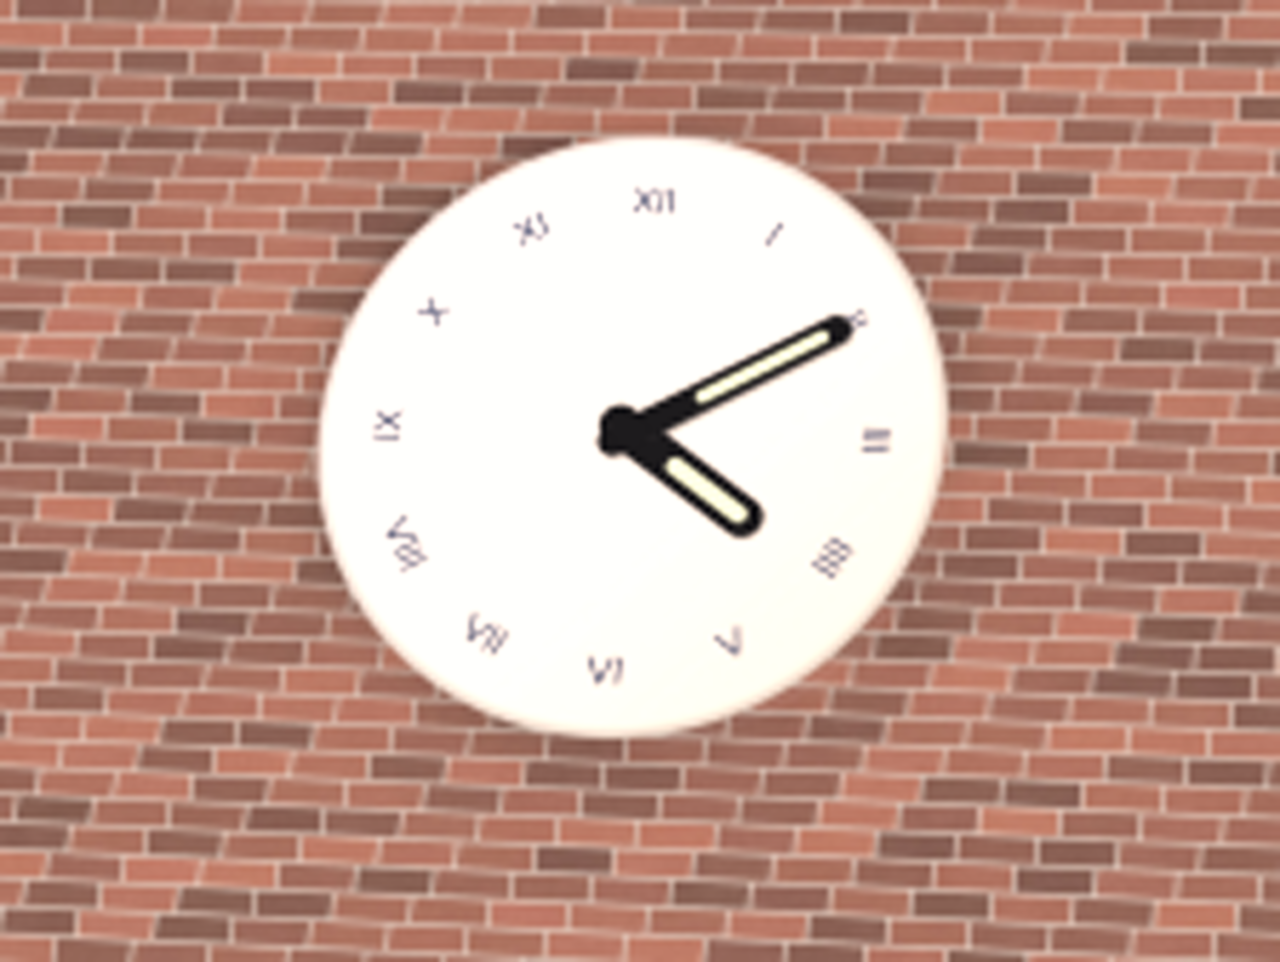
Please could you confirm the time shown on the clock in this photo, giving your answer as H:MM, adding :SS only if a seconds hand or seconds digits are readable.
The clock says 4:10
